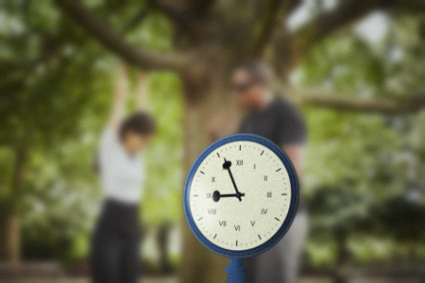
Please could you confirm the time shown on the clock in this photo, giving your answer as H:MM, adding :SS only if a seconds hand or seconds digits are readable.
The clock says 8:56
